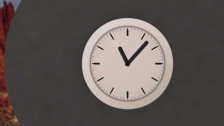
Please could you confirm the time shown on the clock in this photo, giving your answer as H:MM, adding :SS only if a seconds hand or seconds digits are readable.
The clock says 11:07
